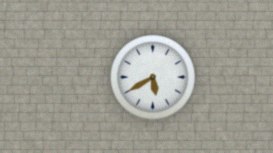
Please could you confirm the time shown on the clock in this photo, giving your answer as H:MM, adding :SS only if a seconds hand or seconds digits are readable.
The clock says 5:40
